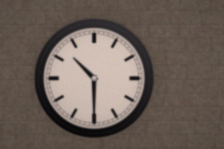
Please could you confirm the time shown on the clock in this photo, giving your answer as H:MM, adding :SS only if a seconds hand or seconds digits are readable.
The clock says 10:30
